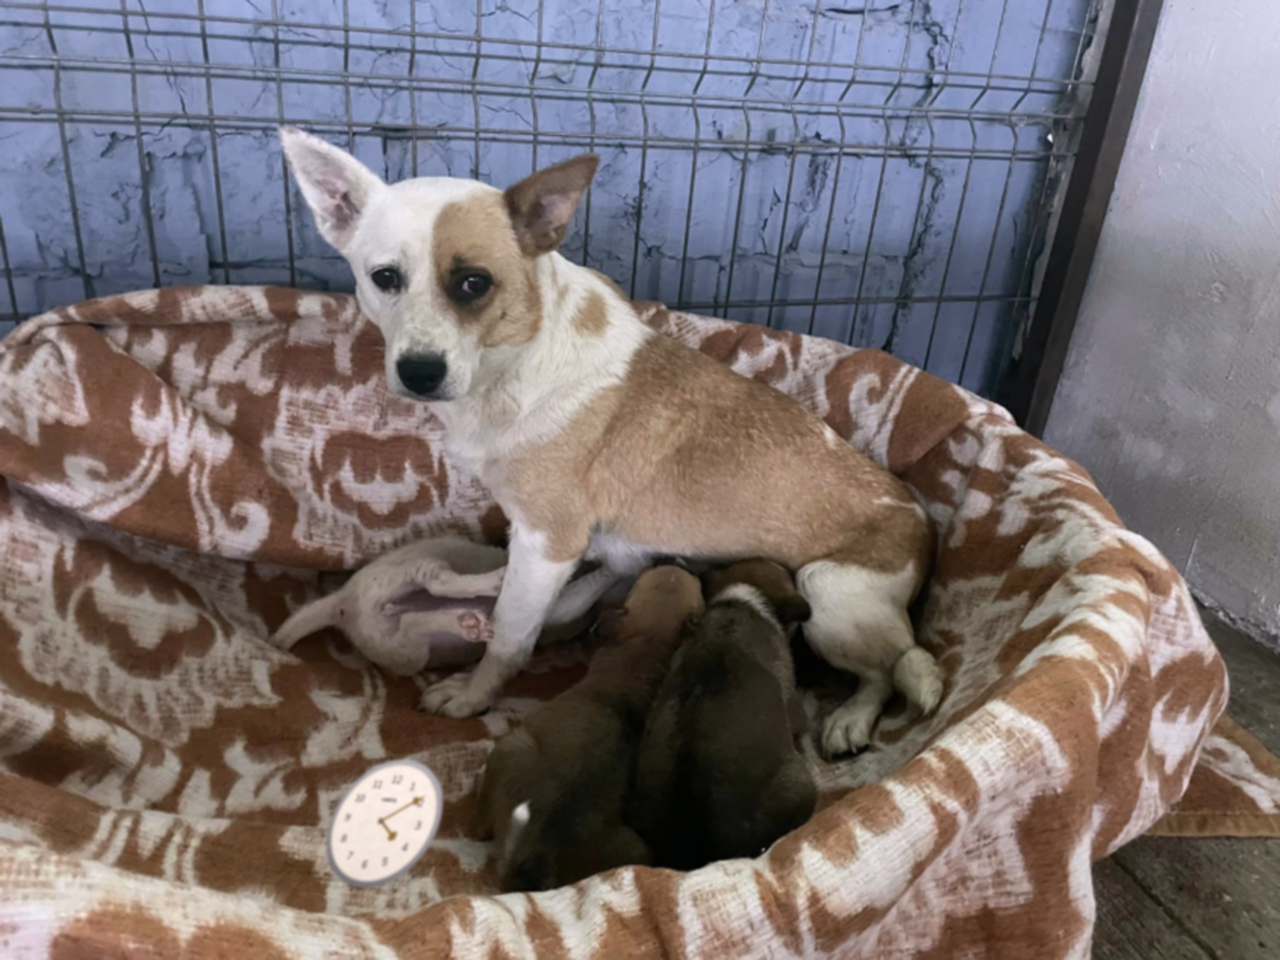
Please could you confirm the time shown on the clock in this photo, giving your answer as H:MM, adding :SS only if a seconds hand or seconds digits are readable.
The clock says 4:09
